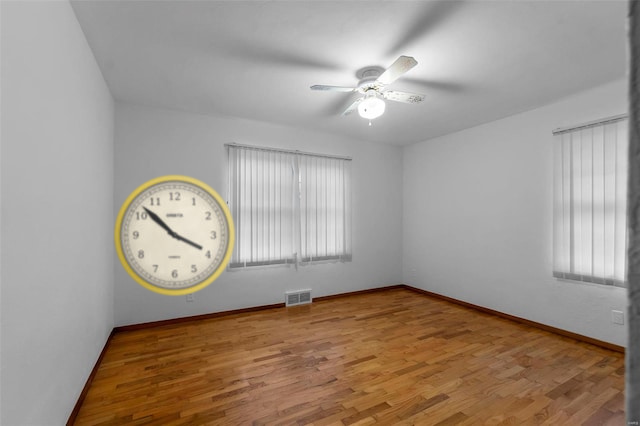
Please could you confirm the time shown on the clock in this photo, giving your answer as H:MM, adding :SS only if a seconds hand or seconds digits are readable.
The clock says 3:52
